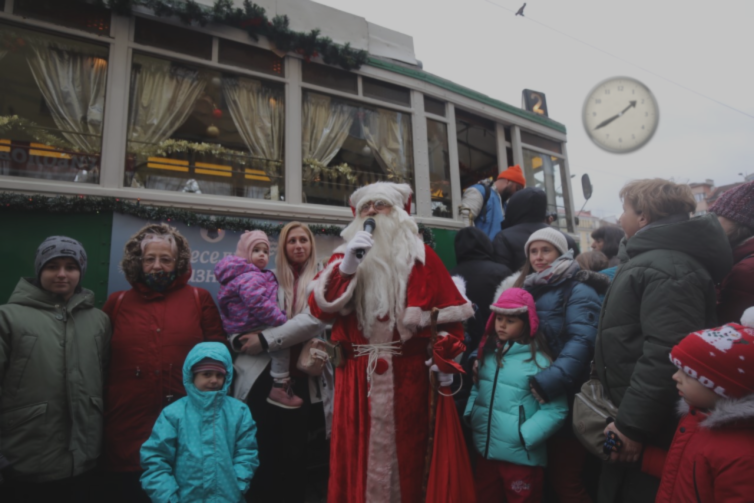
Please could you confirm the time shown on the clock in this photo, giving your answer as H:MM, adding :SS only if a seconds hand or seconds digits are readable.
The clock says 1:40
